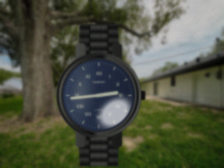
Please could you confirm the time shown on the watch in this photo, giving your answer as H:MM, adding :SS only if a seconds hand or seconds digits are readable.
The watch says 2:44
